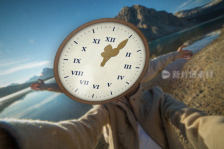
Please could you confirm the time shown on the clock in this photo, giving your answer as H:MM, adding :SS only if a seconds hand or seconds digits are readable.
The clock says 12:05
